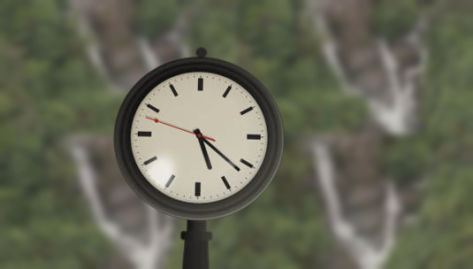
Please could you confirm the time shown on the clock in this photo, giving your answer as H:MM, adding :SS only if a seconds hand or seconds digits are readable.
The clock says 5:21:48
